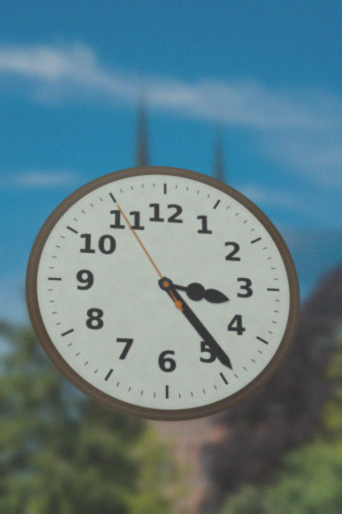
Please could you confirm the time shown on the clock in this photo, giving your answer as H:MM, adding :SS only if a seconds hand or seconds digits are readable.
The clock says 3:23:55
